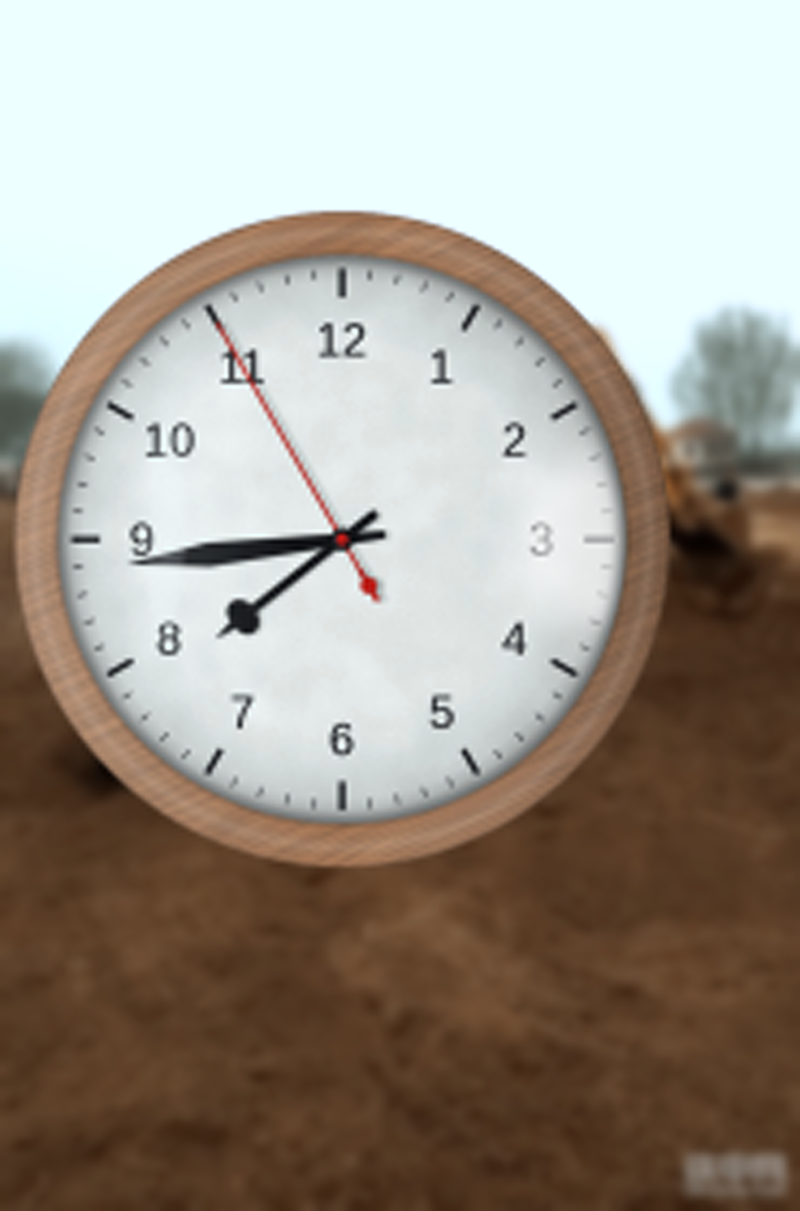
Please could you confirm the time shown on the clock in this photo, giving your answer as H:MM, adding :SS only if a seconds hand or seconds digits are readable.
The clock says 7:43:55
